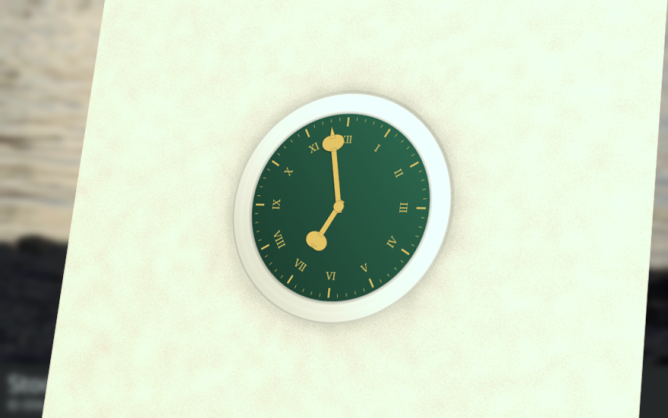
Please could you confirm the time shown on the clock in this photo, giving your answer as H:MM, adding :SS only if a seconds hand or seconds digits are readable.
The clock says 6:58
